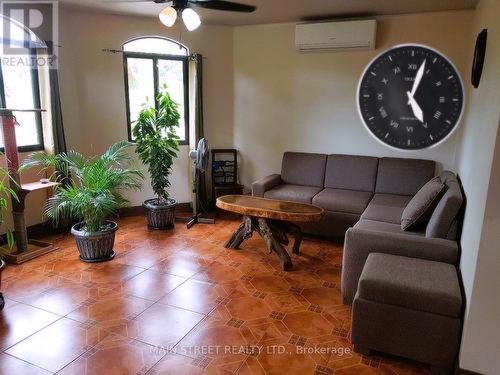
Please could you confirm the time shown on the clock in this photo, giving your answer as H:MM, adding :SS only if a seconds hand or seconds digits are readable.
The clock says 5:03
